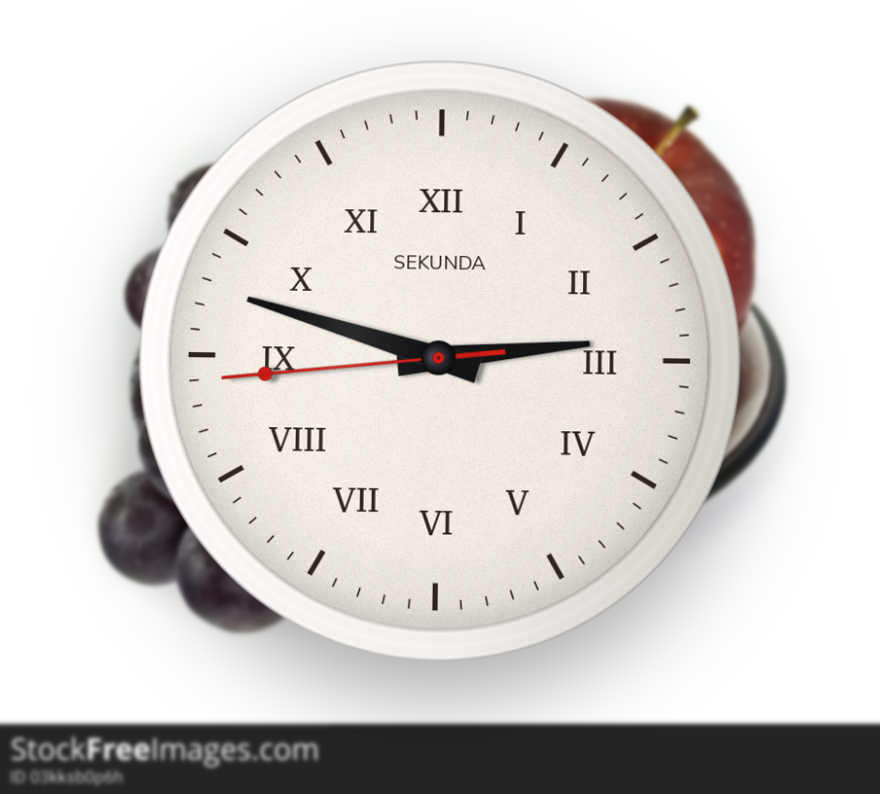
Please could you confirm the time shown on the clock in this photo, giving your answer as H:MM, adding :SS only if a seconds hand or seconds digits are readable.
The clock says 2:47:44
